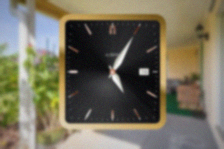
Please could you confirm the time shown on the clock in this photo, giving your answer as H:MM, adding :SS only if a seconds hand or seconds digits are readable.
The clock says 5:05
